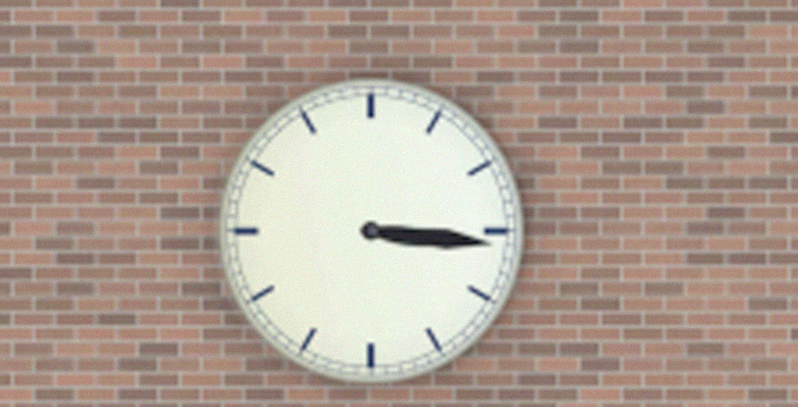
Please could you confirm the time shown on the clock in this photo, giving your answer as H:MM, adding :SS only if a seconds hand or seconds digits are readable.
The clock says 3:16
